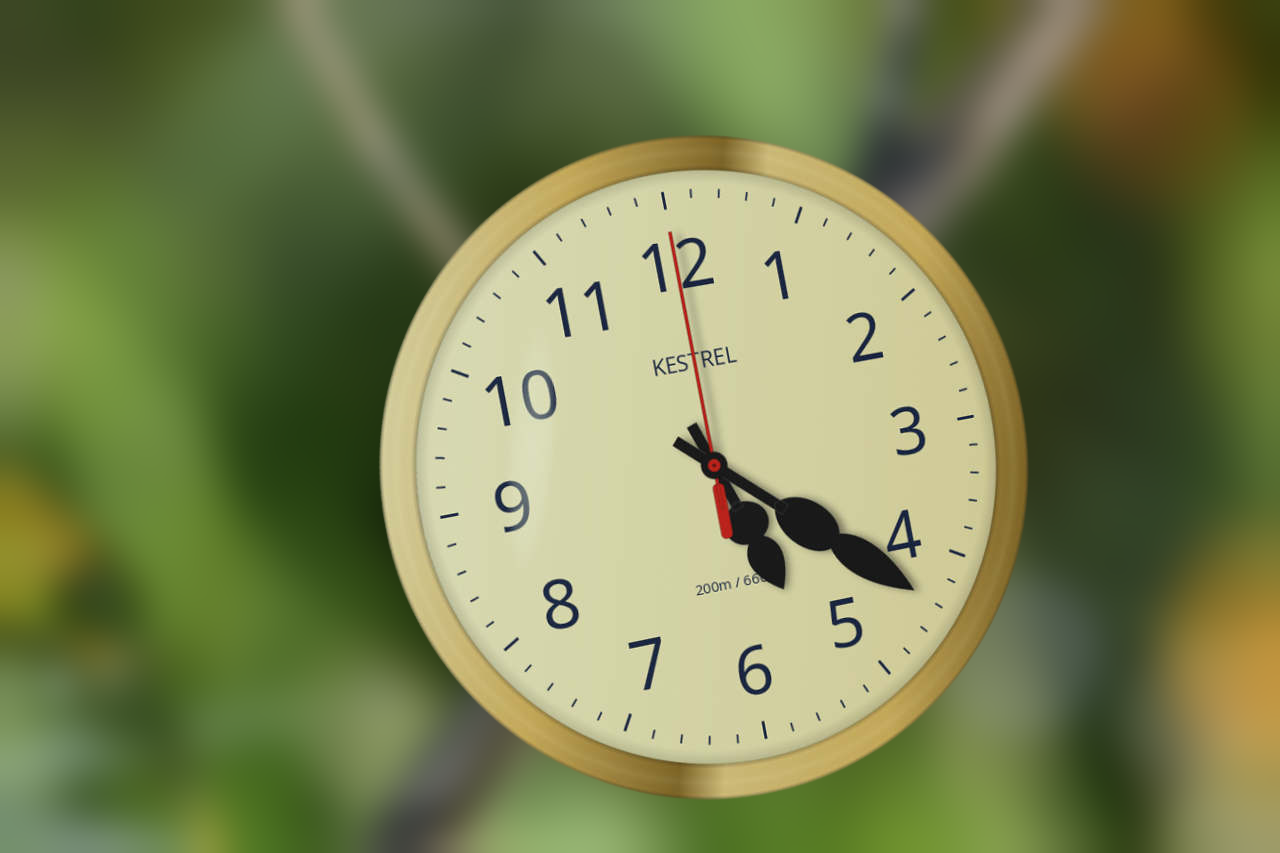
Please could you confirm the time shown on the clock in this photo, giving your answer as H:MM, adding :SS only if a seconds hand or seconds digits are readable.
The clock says 5:22:00
